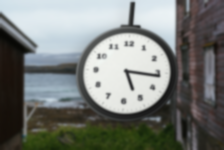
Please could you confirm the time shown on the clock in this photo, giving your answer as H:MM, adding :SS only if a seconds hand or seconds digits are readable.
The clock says 5:16
